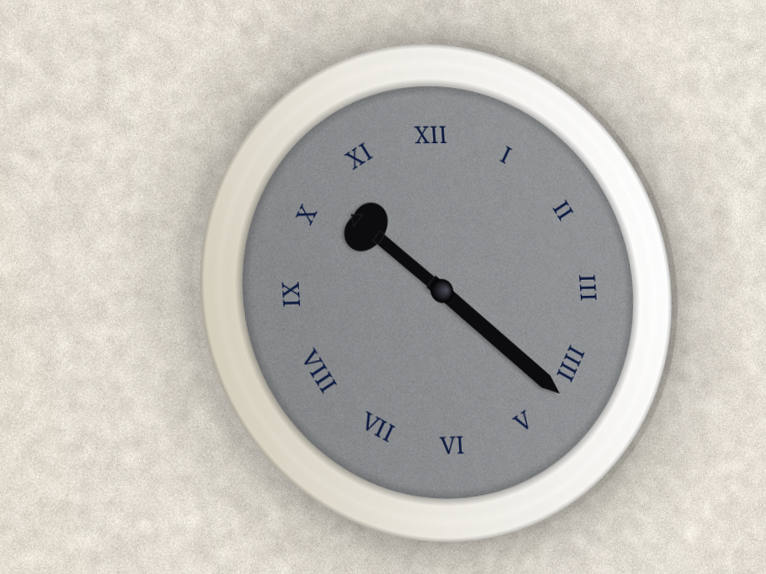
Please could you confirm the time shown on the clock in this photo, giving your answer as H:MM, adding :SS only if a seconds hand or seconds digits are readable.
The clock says 10:22
